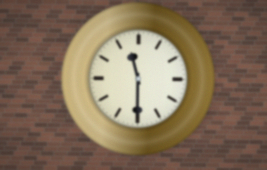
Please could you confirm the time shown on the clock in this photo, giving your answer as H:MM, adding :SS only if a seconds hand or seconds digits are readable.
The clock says 11:30
